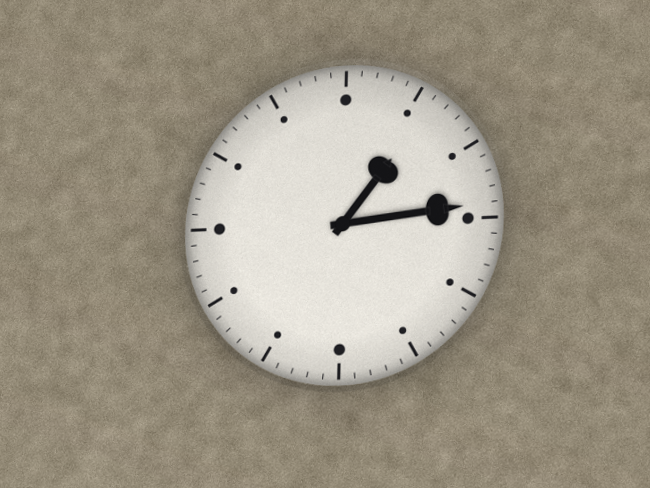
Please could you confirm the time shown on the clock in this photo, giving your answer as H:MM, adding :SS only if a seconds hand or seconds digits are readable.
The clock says 1:14
